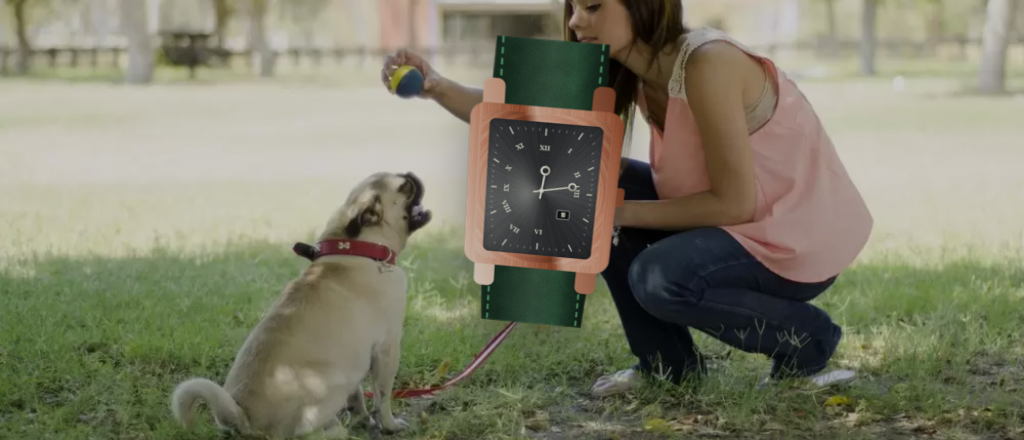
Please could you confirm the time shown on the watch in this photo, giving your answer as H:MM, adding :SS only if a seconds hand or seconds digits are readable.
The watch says 12:13
